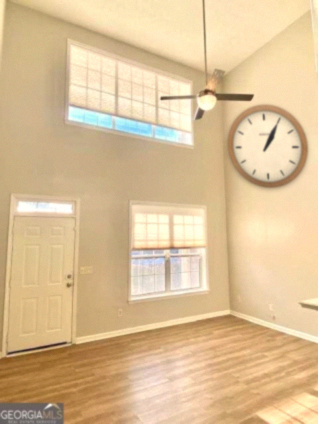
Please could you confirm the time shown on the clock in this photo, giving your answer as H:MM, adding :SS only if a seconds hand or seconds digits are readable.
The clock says 1:05
